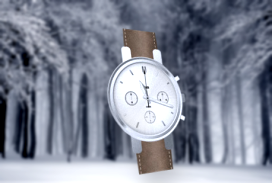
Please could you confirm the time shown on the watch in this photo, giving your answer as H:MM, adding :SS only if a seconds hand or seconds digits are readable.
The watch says 11:18
